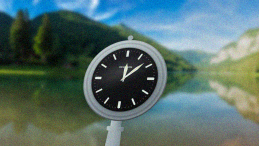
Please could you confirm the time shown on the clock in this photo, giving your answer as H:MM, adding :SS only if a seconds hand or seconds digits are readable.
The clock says 12:08
